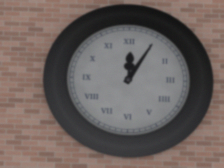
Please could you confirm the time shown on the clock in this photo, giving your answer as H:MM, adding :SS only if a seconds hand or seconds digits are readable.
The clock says 12:05
